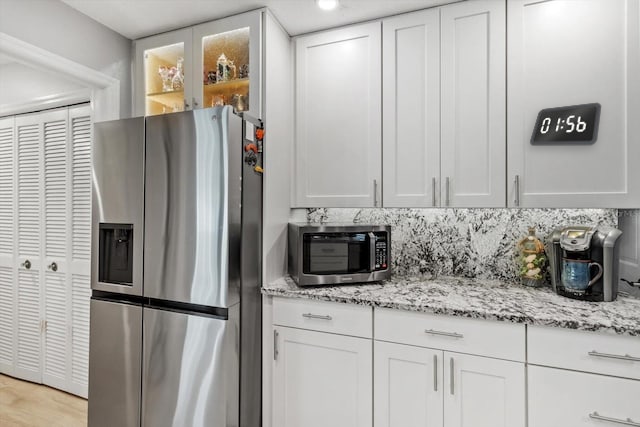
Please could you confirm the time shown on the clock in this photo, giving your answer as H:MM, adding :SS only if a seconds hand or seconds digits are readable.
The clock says 1:56
